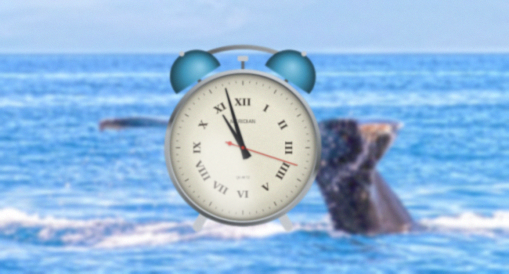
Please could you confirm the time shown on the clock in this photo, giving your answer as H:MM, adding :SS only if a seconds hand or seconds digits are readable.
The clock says 10:57:18
